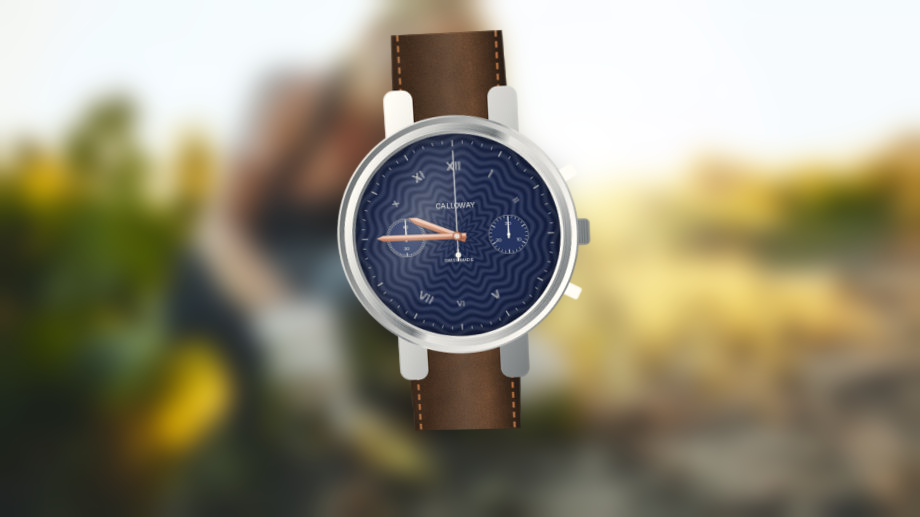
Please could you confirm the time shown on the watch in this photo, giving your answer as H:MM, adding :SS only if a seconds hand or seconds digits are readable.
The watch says 9:45
